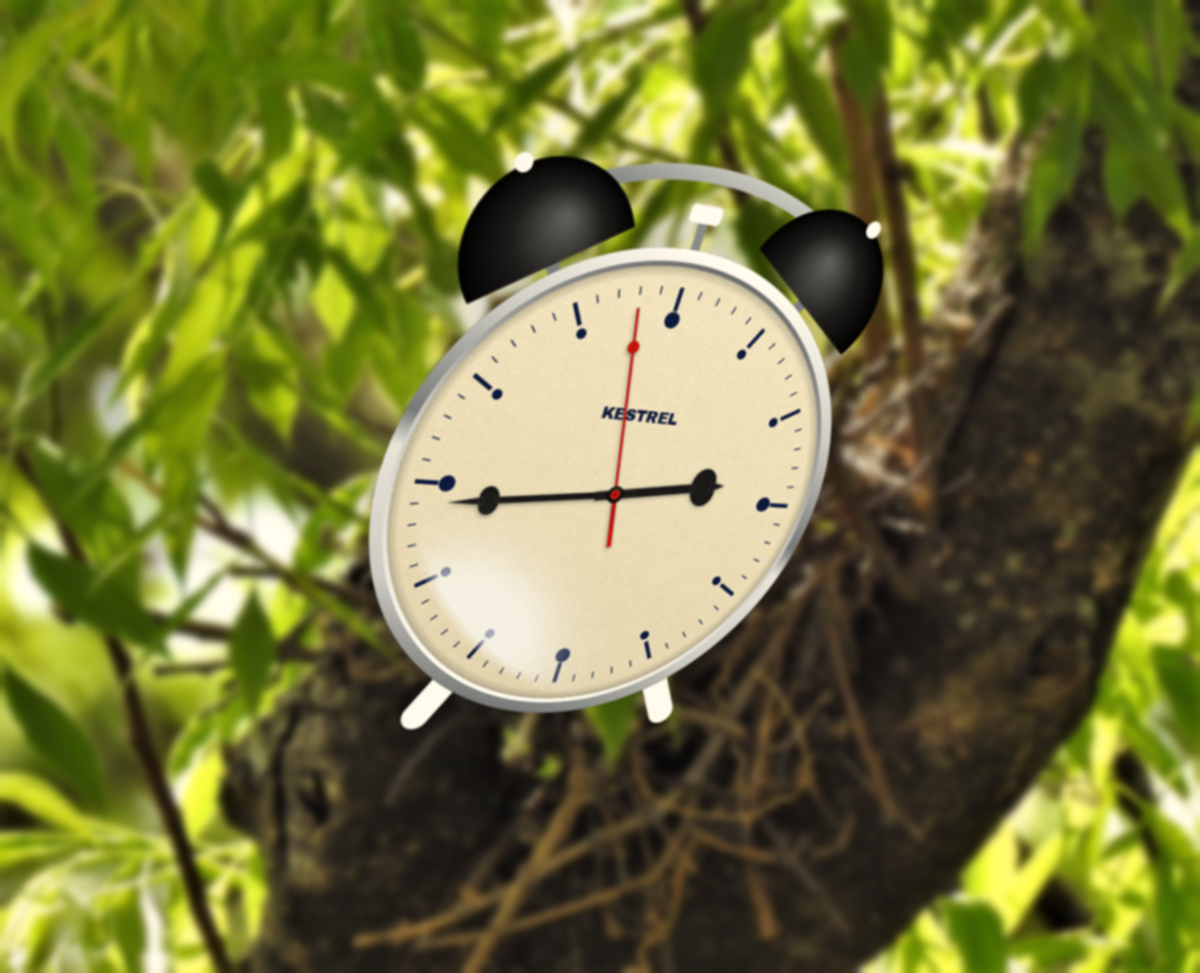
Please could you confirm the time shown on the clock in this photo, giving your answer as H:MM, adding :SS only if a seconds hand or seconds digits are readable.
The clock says 2:43:58
